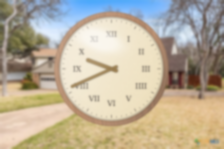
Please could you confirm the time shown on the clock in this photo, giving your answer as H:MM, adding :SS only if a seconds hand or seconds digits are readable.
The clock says 9:41
